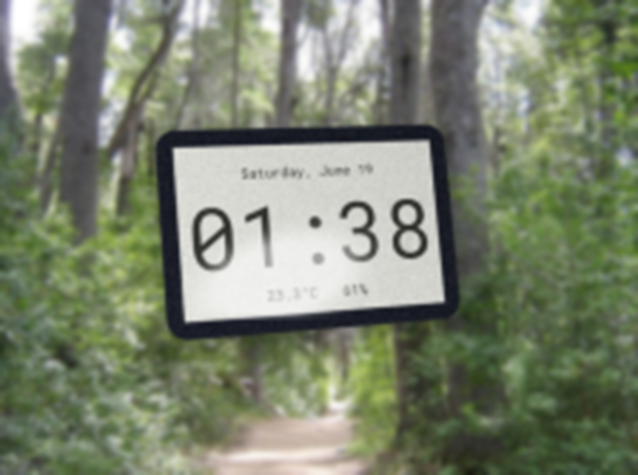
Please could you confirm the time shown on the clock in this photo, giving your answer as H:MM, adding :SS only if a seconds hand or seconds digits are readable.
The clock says 1:38
